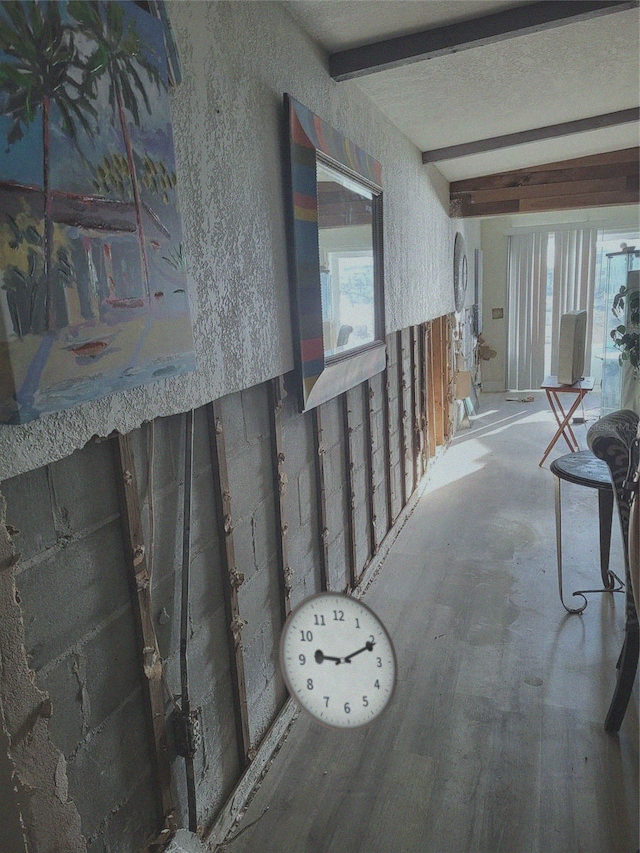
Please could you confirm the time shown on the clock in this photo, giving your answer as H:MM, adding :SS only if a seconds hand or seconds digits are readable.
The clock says 9:11
